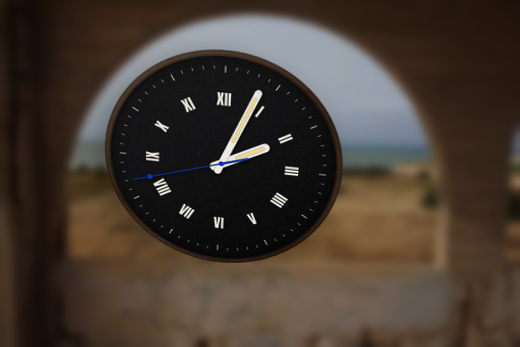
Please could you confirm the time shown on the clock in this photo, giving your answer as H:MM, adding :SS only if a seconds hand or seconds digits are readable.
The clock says 2:03:42
